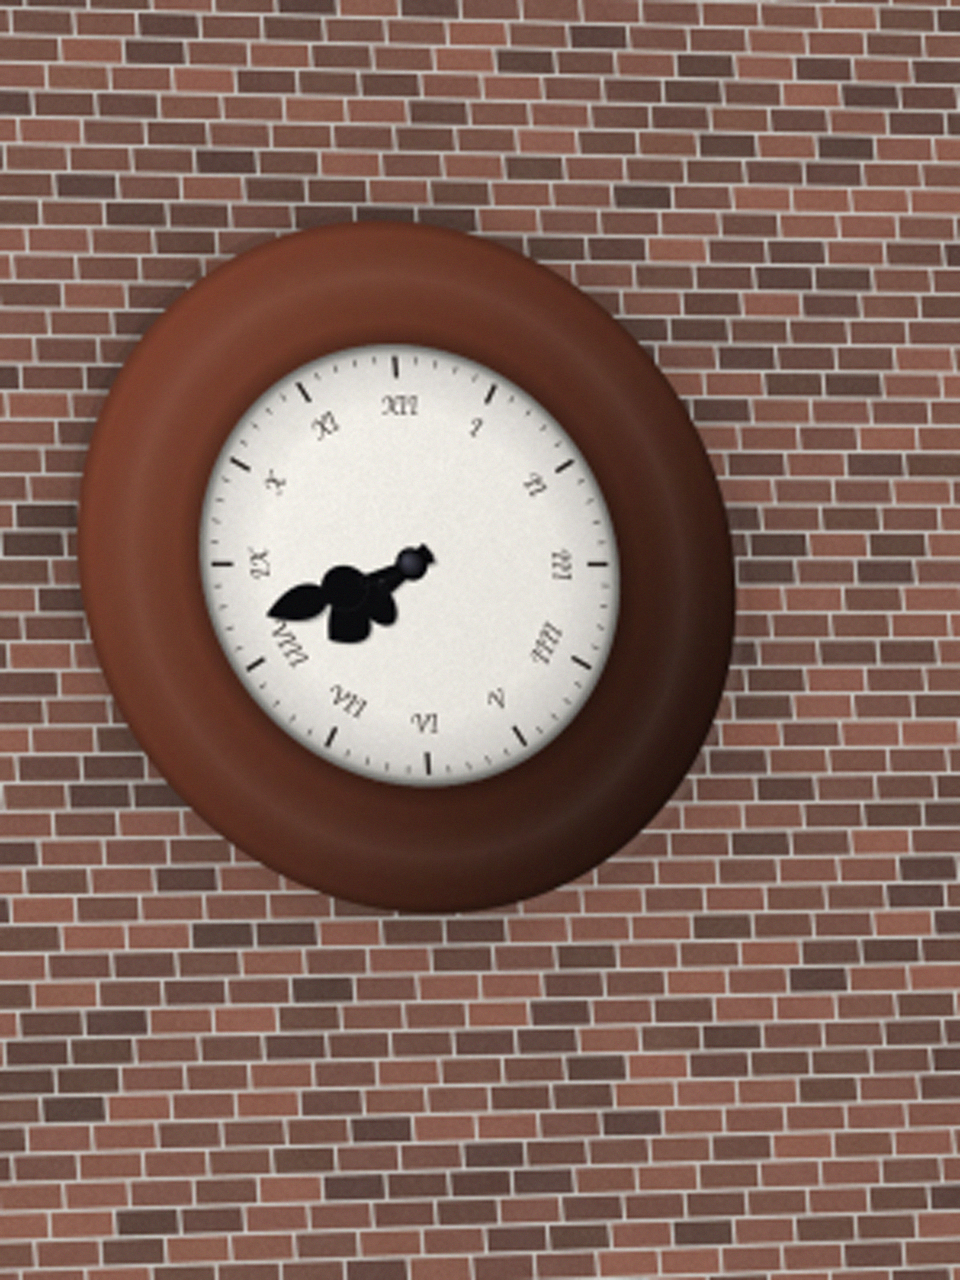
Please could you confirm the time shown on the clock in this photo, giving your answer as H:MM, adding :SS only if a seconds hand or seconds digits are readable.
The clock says 7:42
